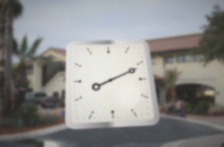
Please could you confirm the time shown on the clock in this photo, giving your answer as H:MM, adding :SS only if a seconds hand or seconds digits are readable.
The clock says 8:11
